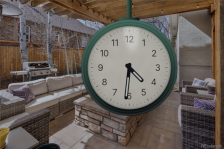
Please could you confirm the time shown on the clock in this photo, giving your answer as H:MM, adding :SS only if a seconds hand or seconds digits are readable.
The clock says 4:31
